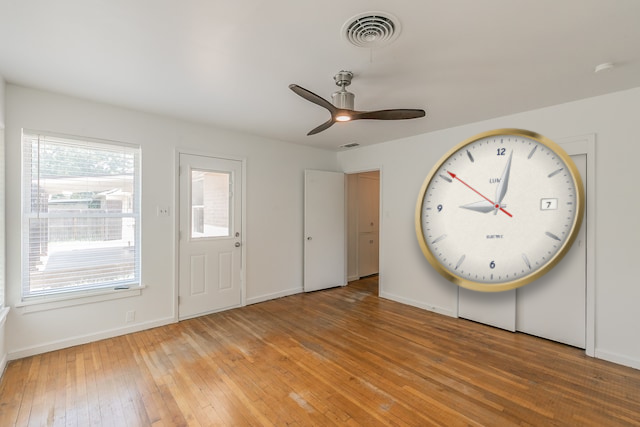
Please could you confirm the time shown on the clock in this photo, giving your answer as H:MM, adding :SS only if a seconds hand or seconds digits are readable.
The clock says 9:01:51
